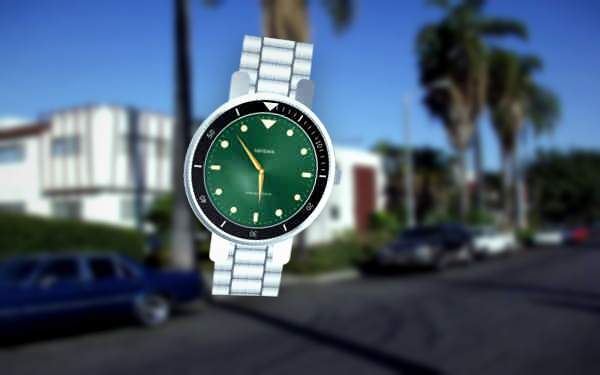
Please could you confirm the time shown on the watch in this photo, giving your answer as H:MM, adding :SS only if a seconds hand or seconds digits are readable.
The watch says 5:53
